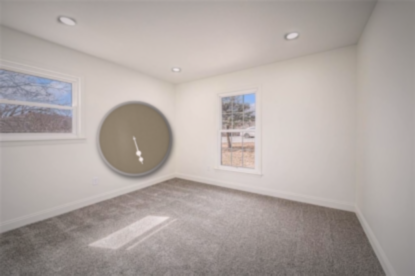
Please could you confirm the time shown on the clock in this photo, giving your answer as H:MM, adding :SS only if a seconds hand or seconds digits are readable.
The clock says 5:27
